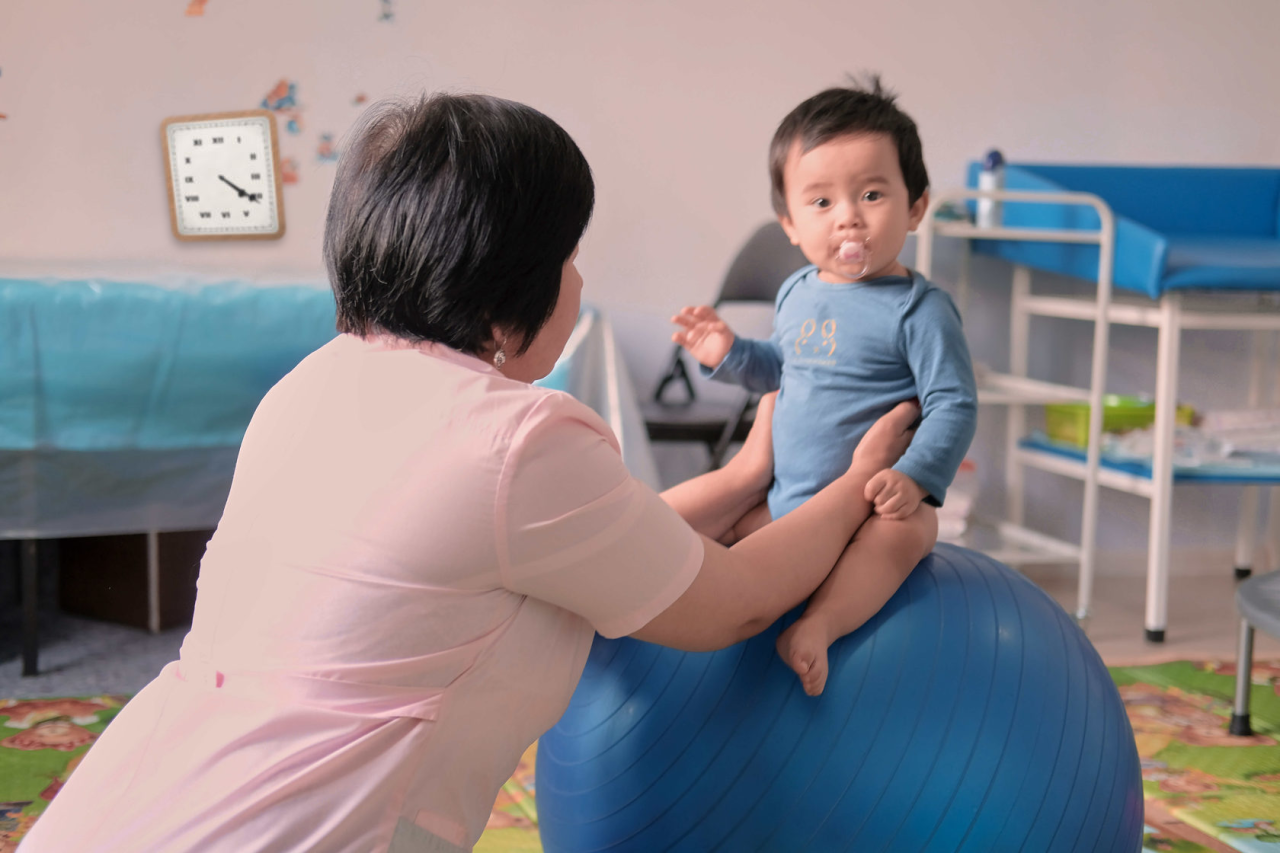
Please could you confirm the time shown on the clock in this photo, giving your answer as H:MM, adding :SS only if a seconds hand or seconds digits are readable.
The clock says 4:21
